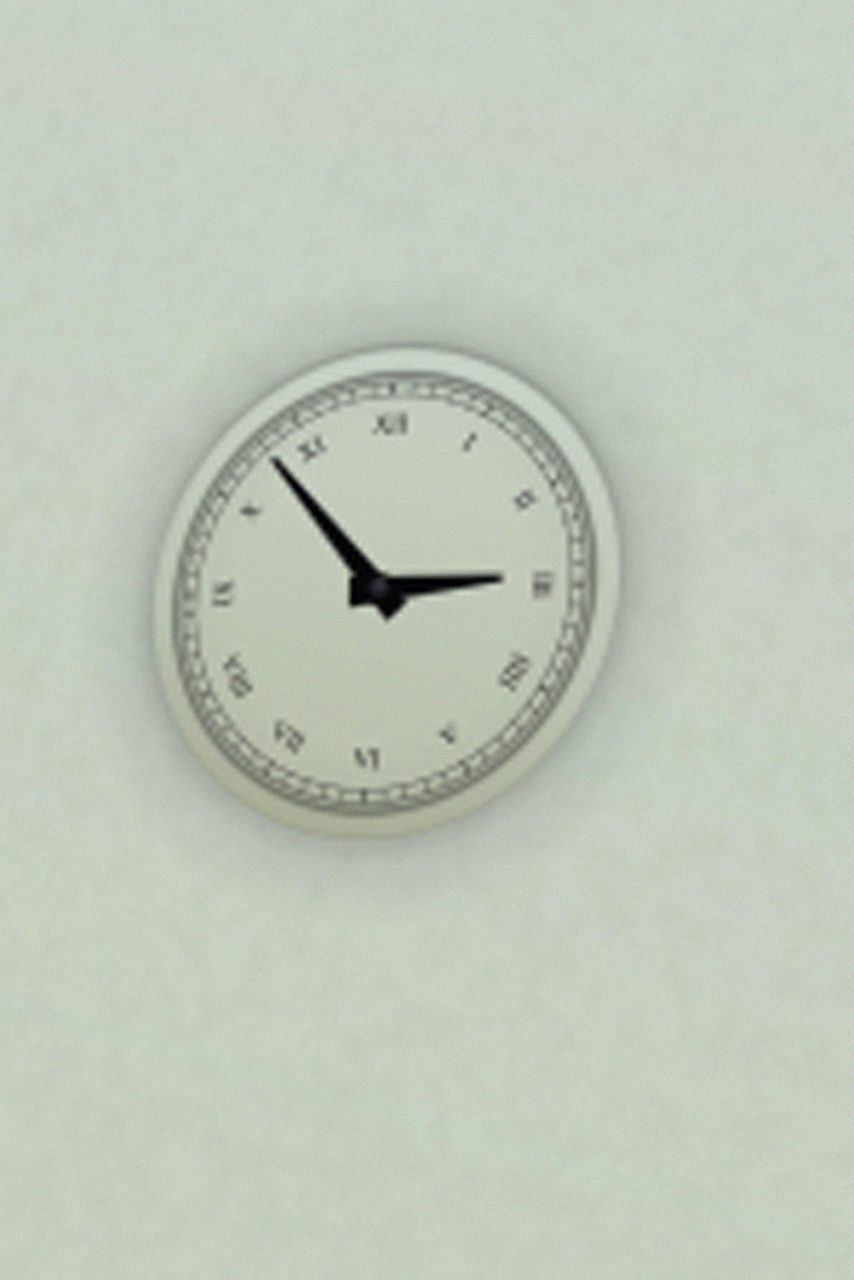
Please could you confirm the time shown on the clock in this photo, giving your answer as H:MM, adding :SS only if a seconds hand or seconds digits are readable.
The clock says 2:53
